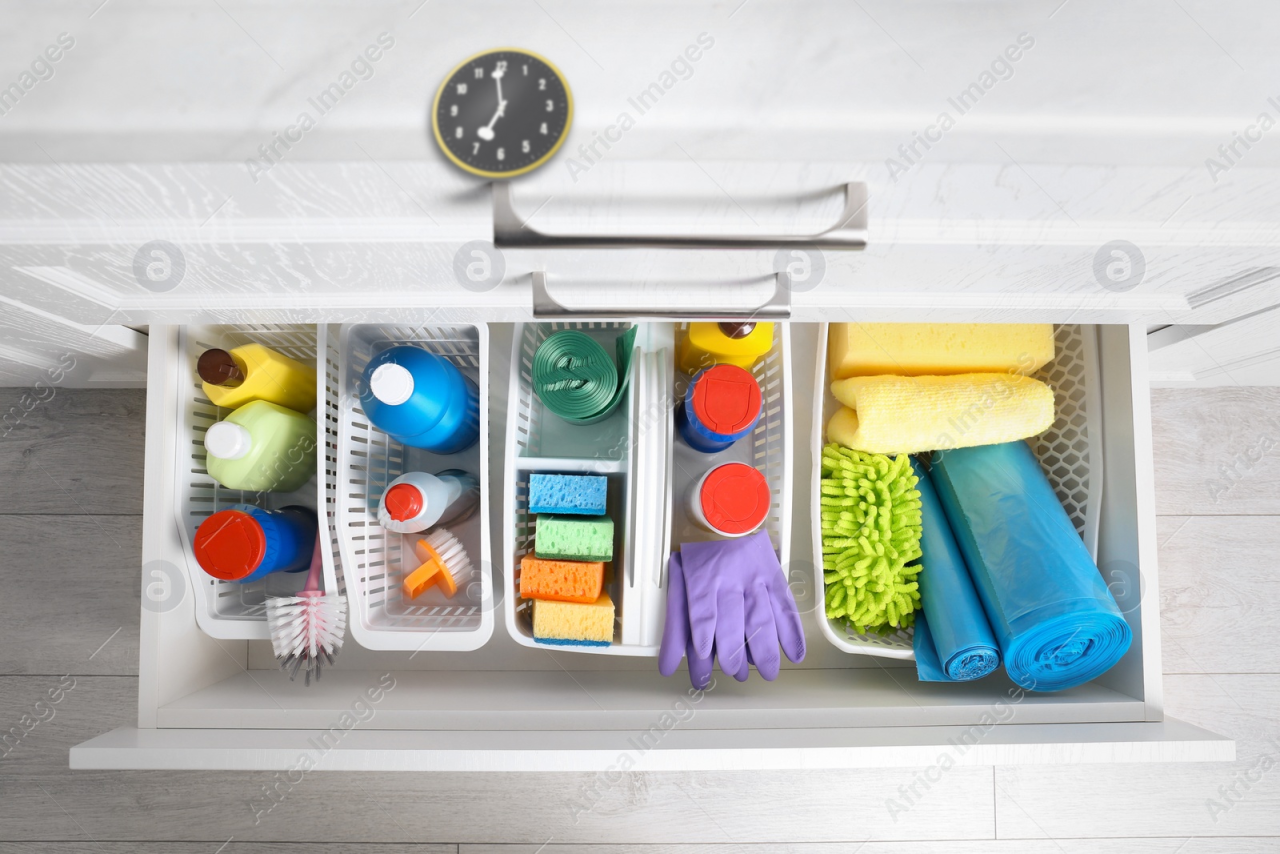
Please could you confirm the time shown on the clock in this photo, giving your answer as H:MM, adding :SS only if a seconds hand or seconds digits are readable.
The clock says 6:59
